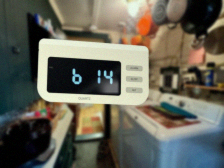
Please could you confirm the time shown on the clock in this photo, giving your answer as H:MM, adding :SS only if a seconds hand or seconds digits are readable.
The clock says 6:14
